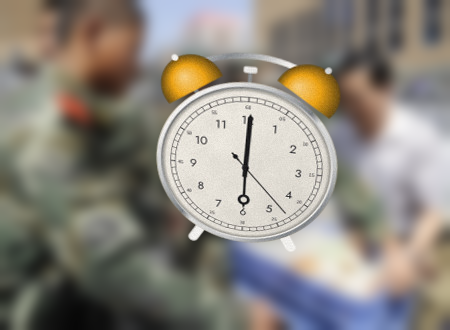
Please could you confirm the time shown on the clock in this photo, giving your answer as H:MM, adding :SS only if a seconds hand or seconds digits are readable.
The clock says 6:00:23
